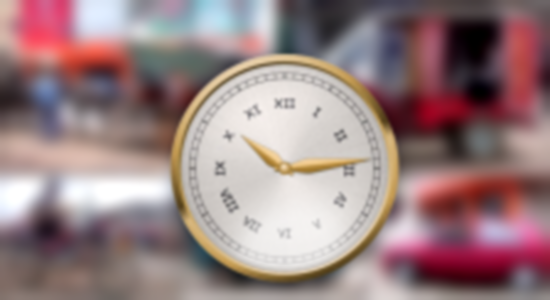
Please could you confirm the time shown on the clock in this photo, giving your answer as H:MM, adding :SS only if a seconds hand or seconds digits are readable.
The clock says 10:14
